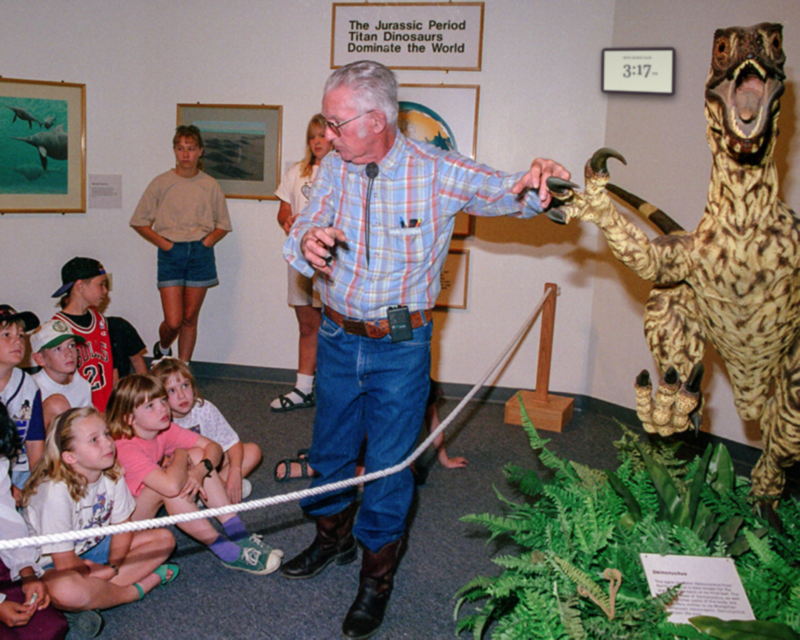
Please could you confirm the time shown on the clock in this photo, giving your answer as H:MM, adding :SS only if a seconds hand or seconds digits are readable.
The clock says 3:17
